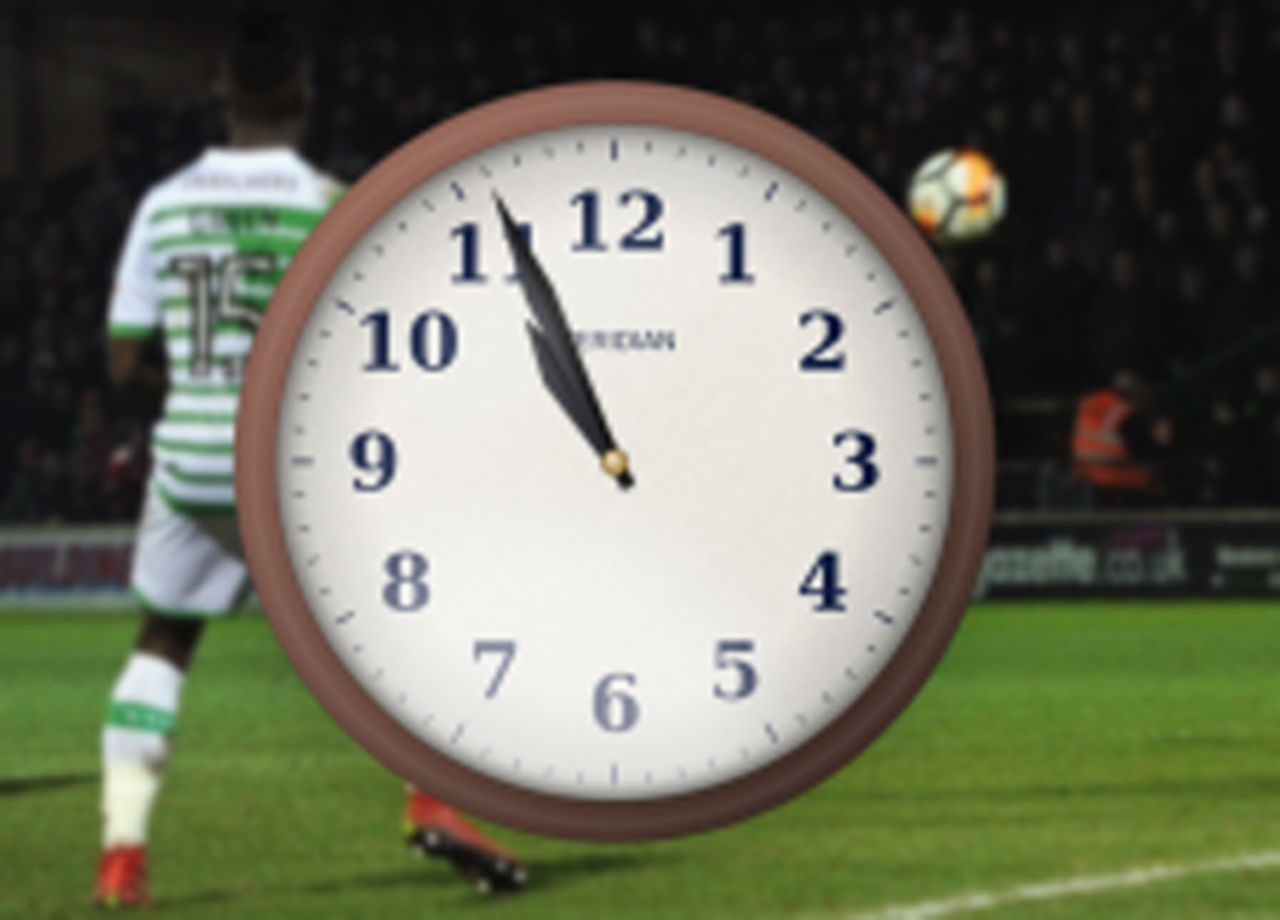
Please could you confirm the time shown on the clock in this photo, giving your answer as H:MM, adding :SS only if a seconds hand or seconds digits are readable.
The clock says 10:56
